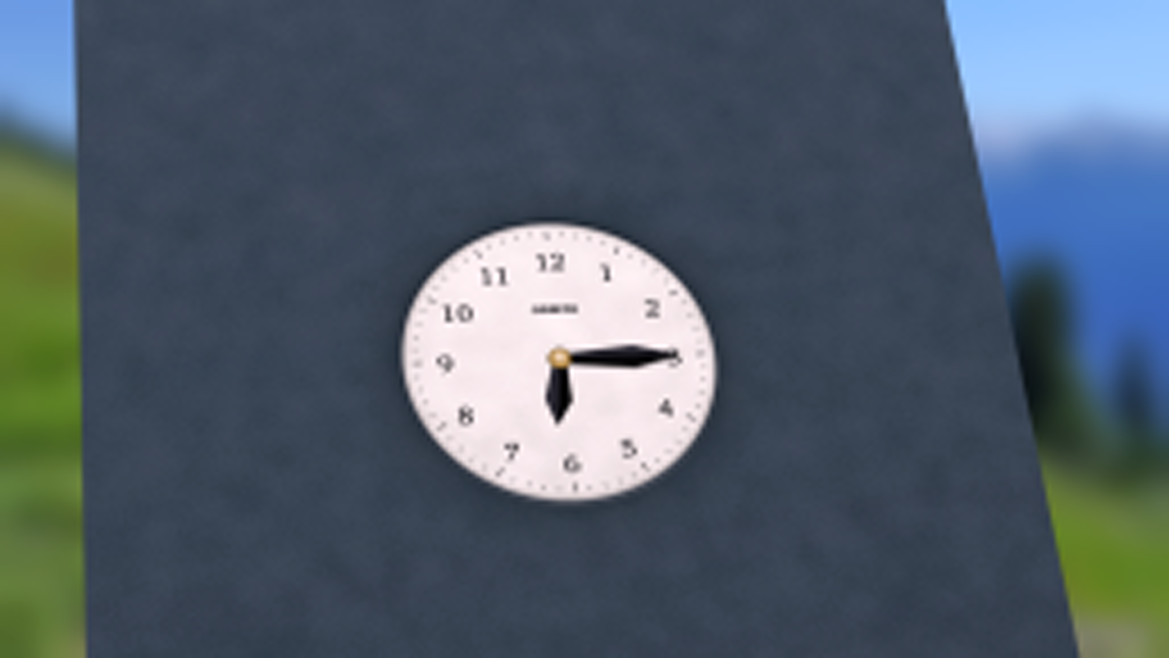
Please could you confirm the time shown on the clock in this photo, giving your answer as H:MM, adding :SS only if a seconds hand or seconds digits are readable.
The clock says 6:15
